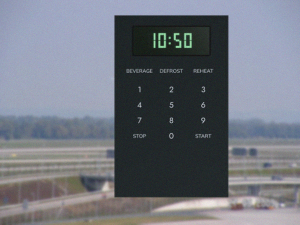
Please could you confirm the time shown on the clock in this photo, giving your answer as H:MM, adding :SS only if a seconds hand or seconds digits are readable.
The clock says 10:50
